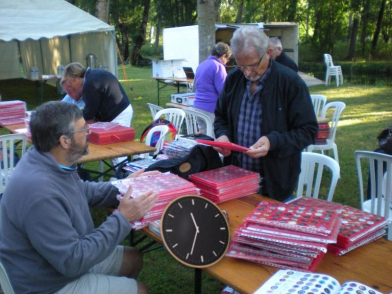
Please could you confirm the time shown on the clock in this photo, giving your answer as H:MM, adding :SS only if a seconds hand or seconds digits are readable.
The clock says 11:34
